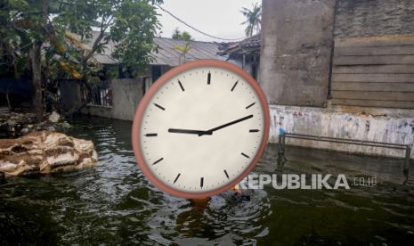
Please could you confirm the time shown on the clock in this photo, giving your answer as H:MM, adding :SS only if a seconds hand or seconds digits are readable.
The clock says 9:12
